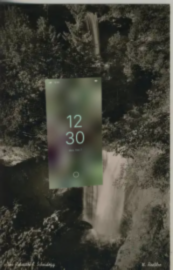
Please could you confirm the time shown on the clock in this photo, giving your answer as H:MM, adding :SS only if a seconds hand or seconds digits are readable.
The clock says 12:30
